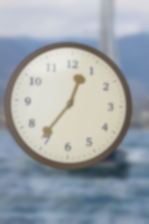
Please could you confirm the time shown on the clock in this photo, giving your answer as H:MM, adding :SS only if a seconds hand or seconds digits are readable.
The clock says 12:36
